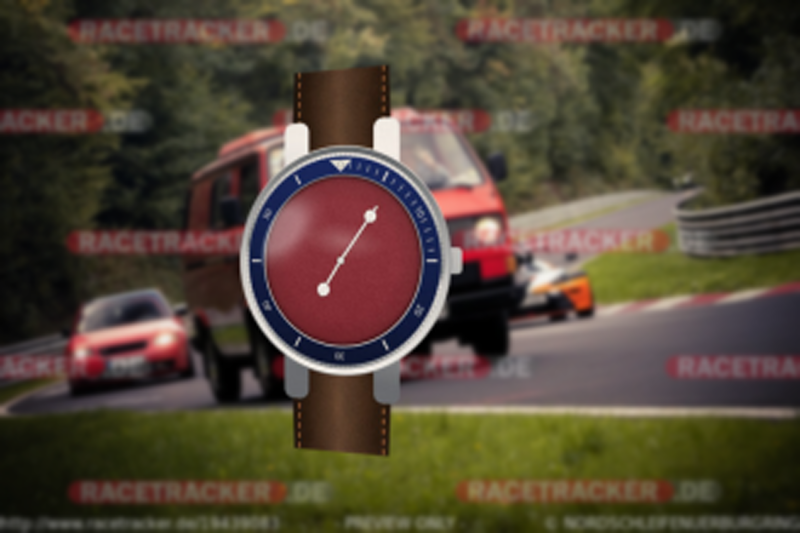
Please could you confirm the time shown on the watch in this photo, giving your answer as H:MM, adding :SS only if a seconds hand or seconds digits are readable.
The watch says 7:06
